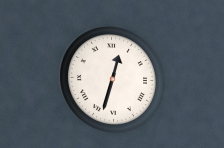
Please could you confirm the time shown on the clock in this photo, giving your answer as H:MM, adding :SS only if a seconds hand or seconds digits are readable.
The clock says 12:33
